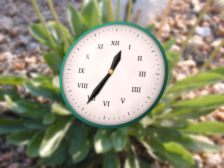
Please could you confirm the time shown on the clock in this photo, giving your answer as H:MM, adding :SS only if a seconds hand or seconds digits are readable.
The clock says 12:35
